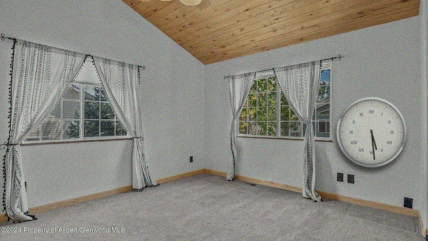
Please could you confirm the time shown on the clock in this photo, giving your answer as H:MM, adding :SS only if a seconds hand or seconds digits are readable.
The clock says 5:29
